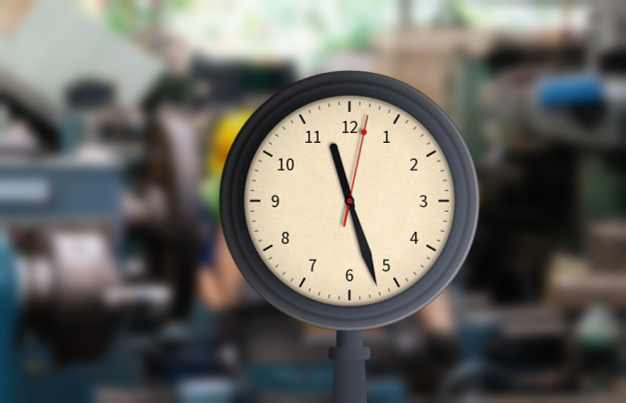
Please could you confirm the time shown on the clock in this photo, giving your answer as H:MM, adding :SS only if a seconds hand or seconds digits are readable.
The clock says 11:27:02
